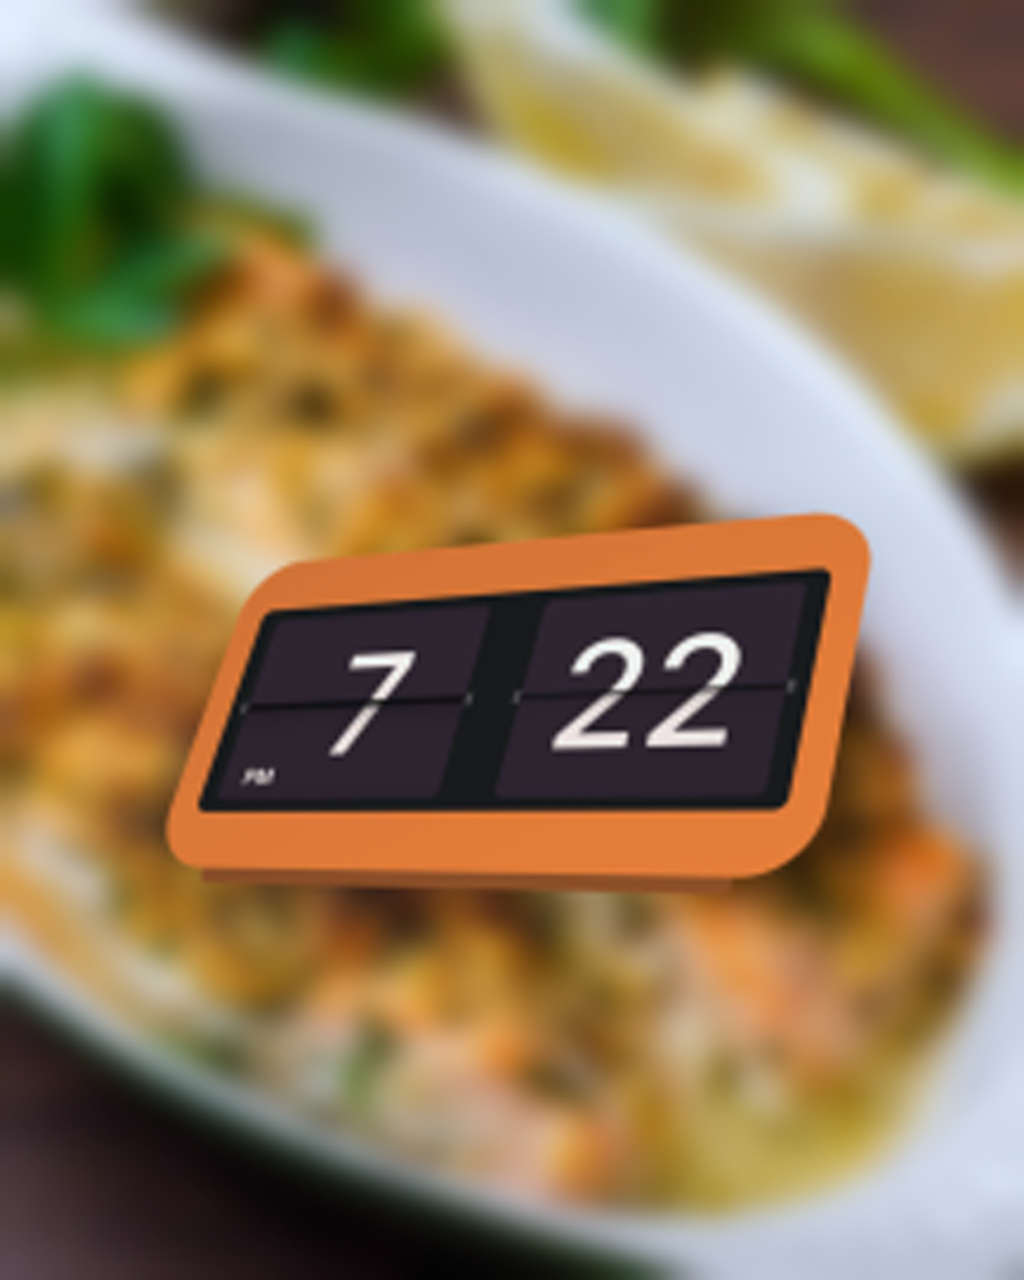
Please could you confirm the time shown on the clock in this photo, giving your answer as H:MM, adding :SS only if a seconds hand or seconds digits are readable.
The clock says 7:22
